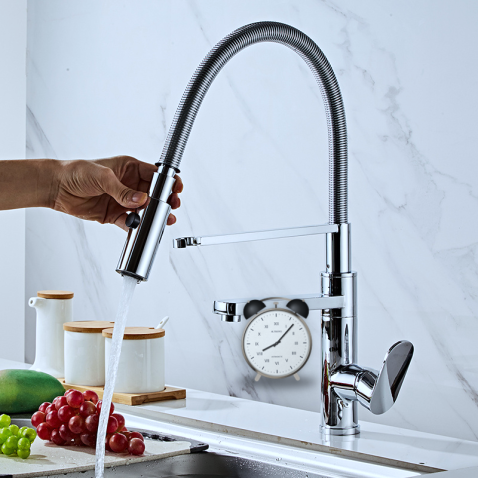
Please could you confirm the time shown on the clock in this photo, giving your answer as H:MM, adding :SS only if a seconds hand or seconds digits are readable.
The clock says 8:07
